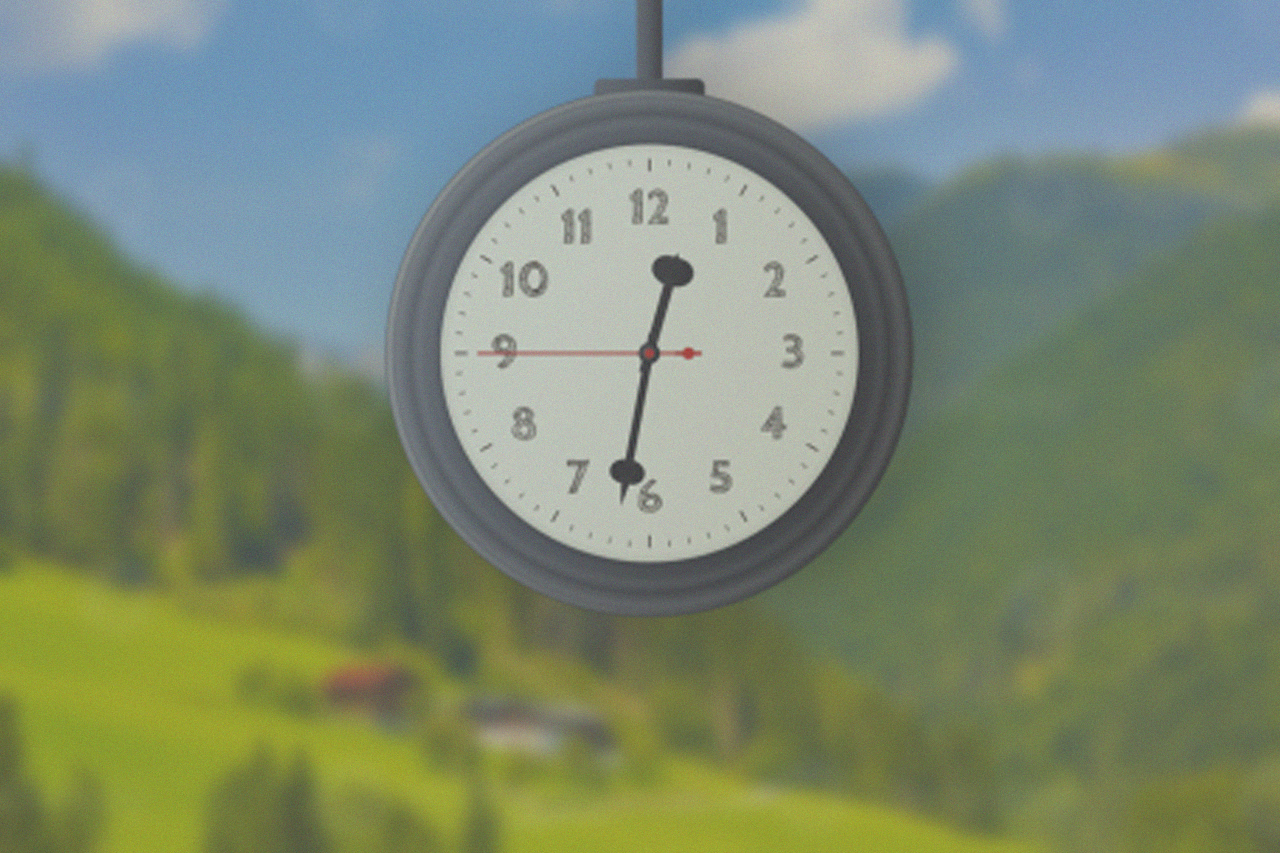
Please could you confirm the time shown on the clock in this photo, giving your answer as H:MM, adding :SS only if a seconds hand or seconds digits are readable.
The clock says 12:31:45
